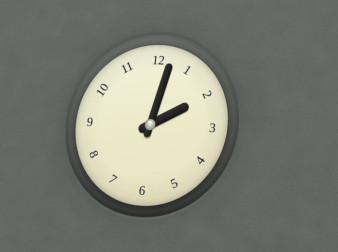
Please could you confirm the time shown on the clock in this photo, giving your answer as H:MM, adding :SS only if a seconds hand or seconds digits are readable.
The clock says 2:02
